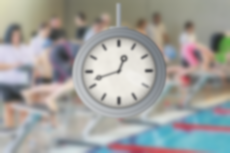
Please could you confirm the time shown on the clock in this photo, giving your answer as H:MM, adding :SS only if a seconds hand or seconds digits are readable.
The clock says 12:42
